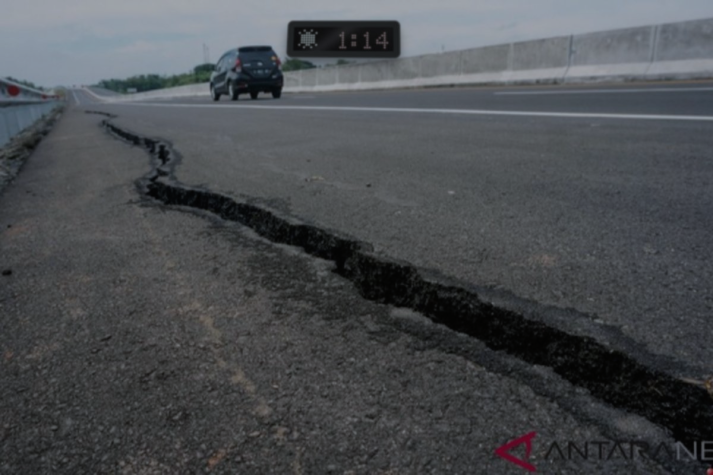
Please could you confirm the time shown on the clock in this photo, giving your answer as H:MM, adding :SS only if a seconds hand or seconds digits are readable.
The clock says 1:14
